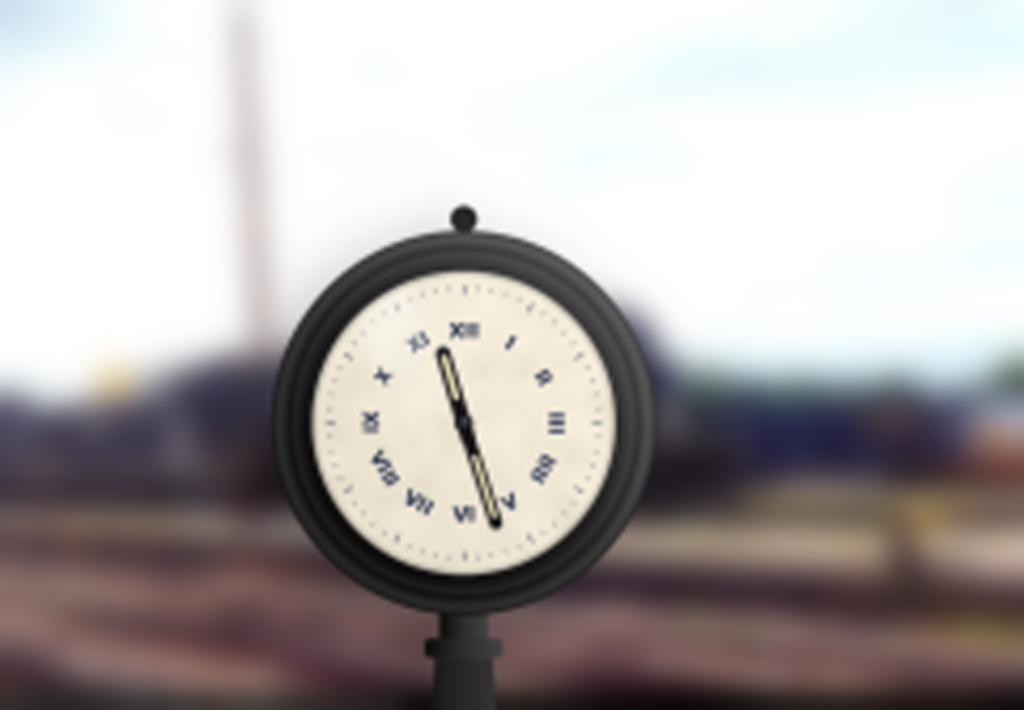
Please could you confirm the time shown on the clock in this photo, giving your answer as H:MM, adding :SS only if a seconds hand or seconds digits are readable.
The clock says 11:27
